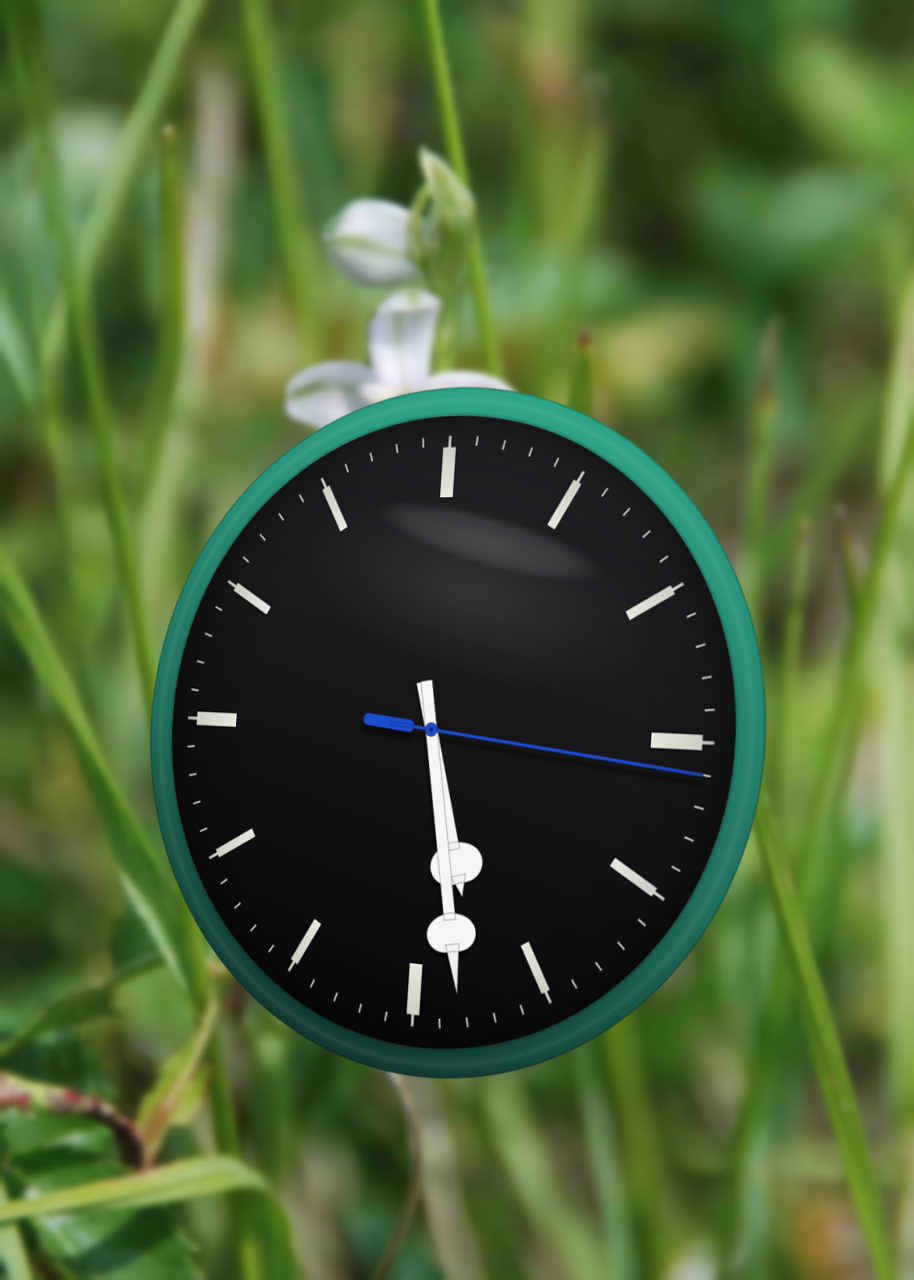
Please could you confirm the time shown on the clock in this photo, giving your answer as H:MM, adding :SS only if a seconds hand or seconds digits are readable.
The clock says 5:28:16
